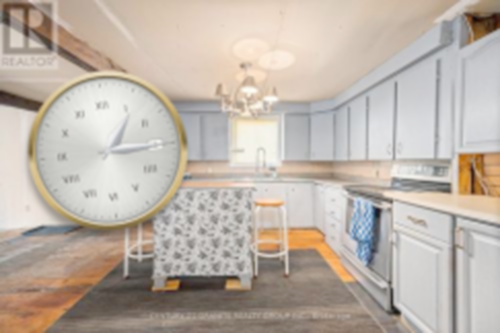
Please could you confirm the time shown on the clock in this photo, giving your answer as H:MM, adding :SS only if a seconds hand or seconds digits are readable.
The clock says 1:15
